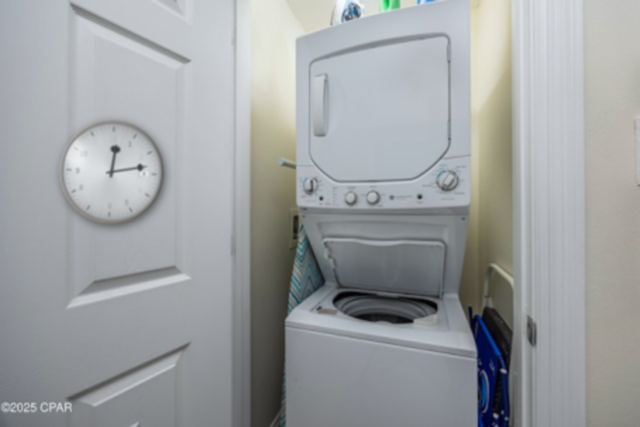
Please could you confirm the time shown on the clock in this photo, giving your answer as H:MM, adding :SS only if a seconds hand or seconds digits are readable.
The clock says 12:13
